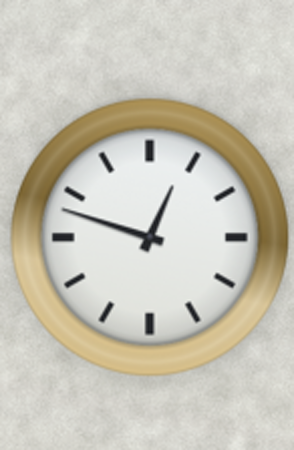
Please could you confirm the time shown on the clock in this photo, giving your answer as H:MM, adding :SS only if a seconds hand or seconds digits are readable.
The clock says 12:48
